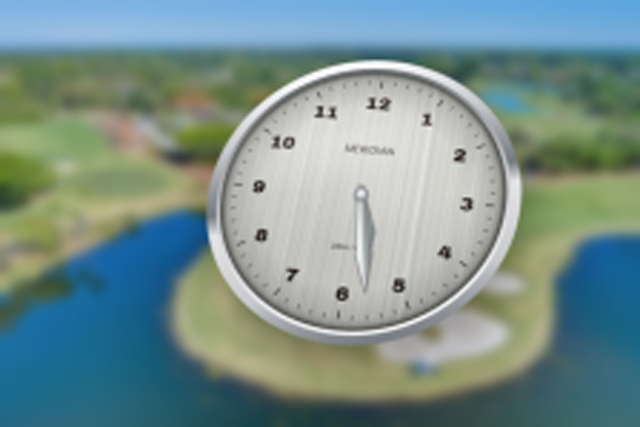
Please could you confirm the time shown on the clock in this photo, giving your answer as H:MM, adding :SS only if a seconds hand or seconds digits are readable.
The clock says 5:28
